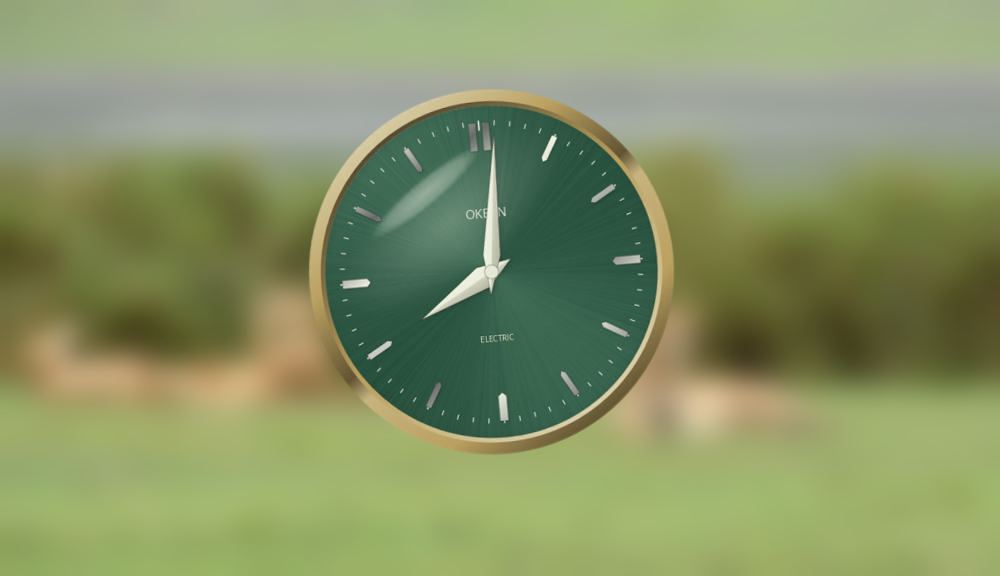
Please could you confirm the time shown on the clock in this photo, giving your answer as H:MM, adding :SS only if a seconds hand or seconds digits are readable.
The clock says 8:01
